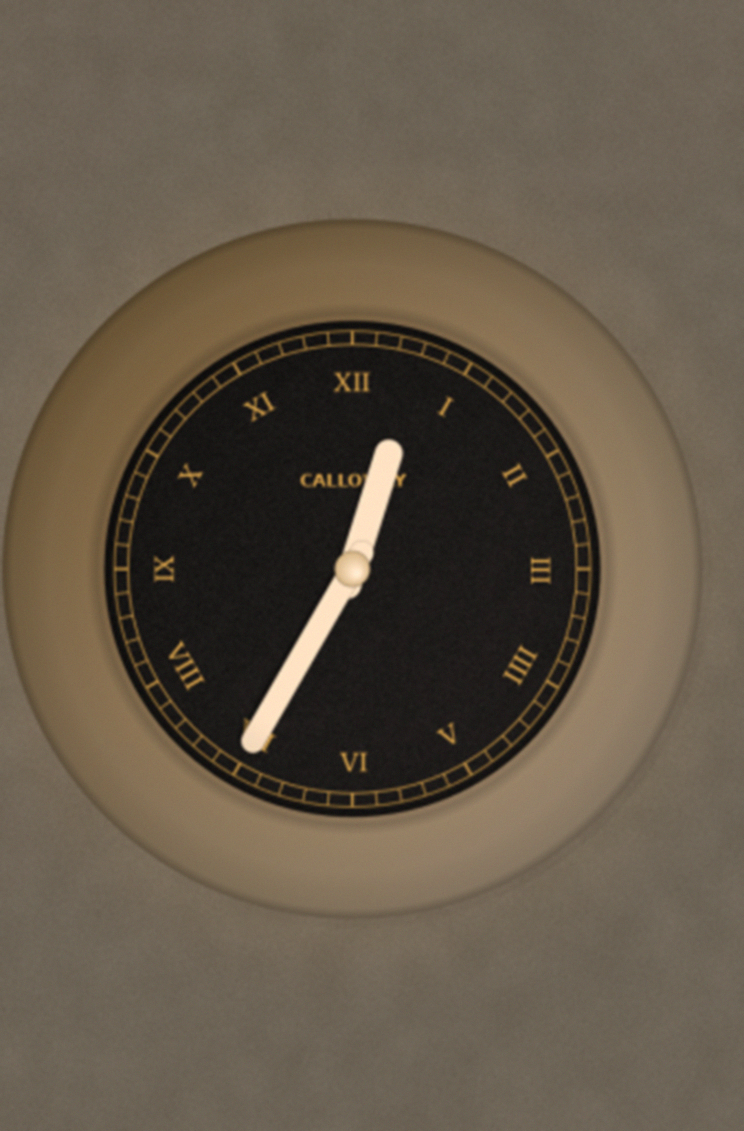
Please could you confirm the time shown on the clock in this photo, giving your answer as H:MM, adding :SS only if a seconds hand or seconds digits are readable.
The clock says 12:35
